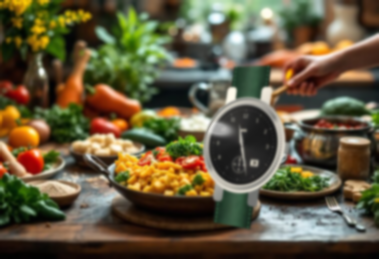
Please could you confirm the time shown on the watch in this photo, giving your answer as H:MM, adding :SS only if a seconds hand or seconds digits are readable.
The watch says 11:27
